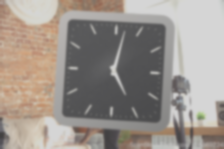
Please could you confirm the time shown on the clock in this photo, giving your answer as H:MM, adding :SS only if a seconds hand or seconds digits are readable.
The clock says 5:02
